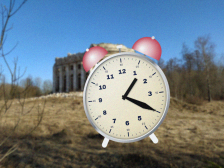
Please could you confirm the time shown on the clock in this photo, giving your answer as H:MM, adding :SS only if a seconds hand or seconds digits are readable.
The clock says 1:20
